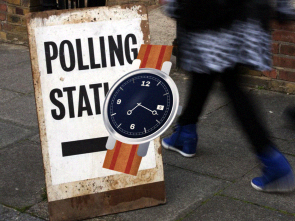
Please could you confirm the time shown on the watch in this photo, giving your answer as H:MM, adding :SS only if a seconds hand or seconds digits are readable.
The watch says 7:18
